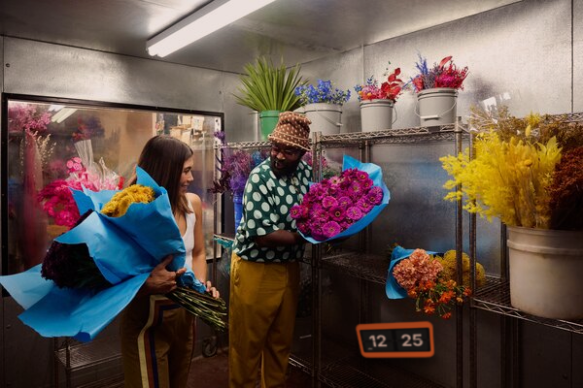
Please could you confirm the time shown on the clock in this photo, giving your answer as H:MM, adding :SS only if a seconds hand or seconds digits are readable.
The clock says 12:25
